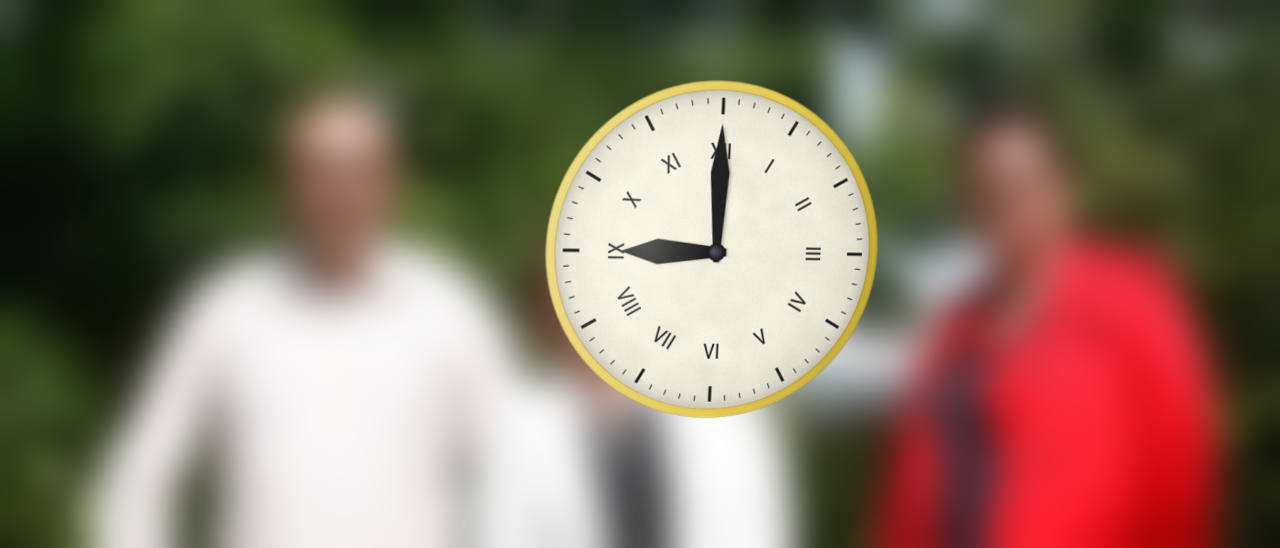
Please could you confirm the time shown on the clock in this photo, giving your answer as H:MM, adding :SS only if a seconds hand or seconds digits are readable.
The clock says 9:00
